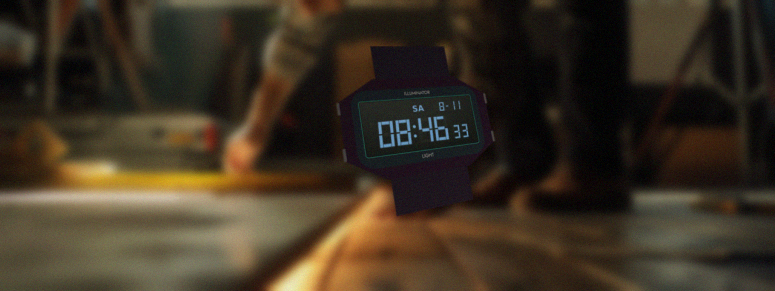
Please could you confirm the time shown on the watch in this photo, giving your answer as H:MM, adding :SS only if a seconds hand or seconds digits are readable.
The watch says 8:46:33
